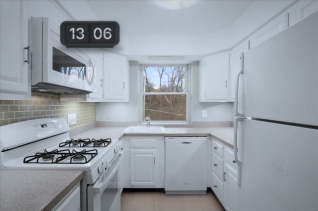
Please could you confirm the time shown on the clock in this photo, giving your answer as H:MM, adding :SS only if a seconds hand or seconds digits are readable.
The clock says 13:06
